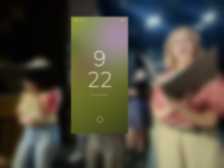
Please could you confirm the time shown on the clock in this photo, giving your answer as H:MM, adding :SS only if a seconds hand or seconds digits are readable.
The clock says 9:22
